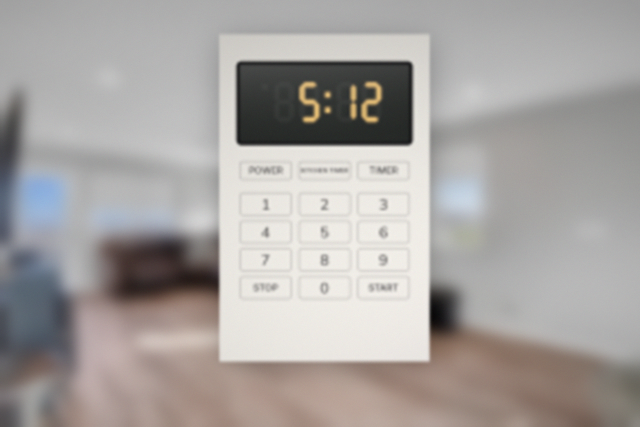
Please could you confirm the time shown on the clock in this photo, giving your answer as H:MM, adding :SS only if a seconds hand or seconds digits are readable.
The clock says 5:12
